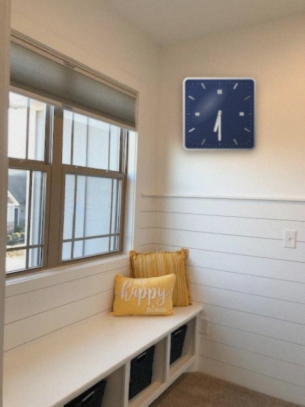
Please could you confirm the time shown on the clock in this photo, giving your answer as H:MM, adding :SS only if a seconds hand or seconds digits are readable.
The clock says 6:30
